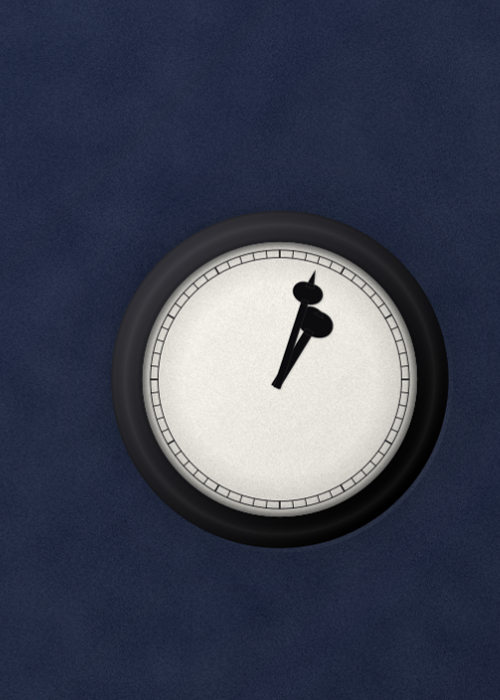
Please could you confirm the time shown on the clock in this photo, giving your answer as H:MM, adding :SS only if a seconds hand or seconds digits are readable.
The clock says 1:03
